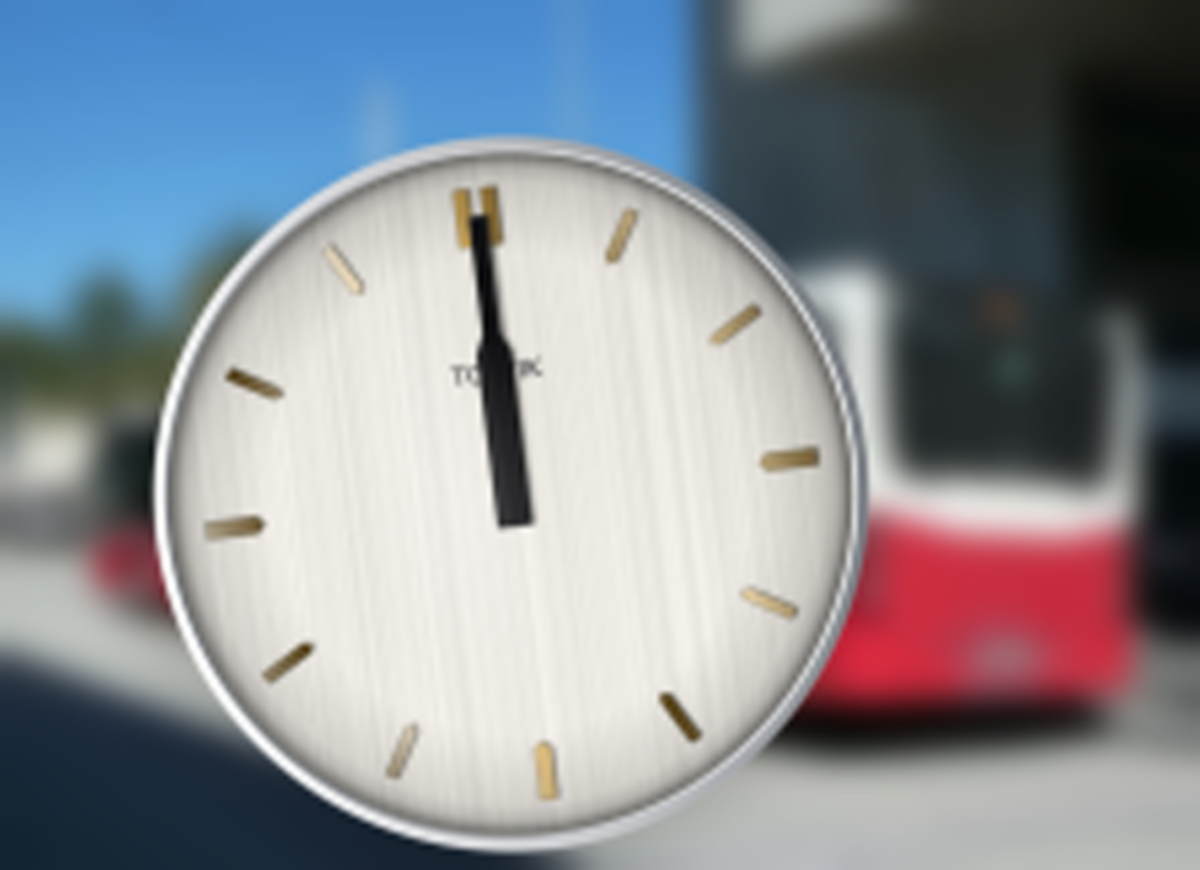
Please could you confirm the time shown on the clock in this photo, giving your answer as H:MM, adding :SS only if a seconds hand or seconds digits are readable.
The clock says 12:00
